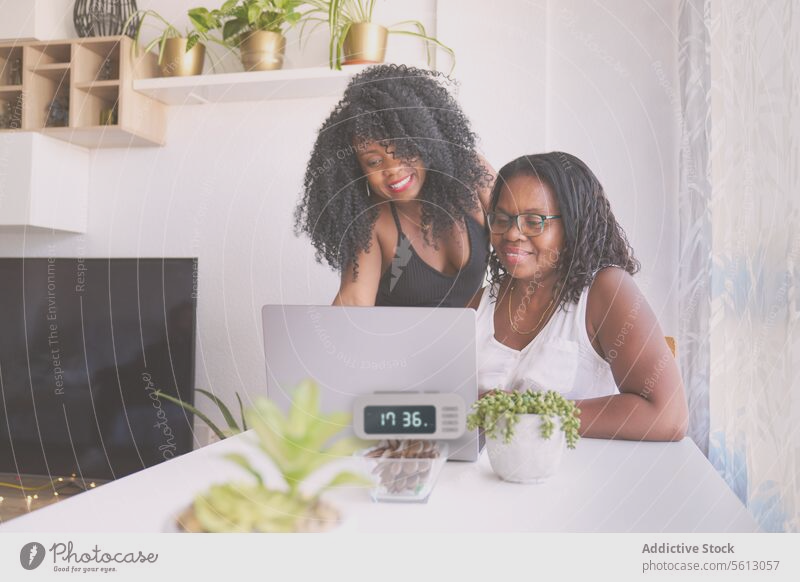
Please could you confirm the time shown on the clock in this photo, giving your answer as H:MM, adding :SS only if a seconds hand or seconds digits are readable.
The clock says 17:36
